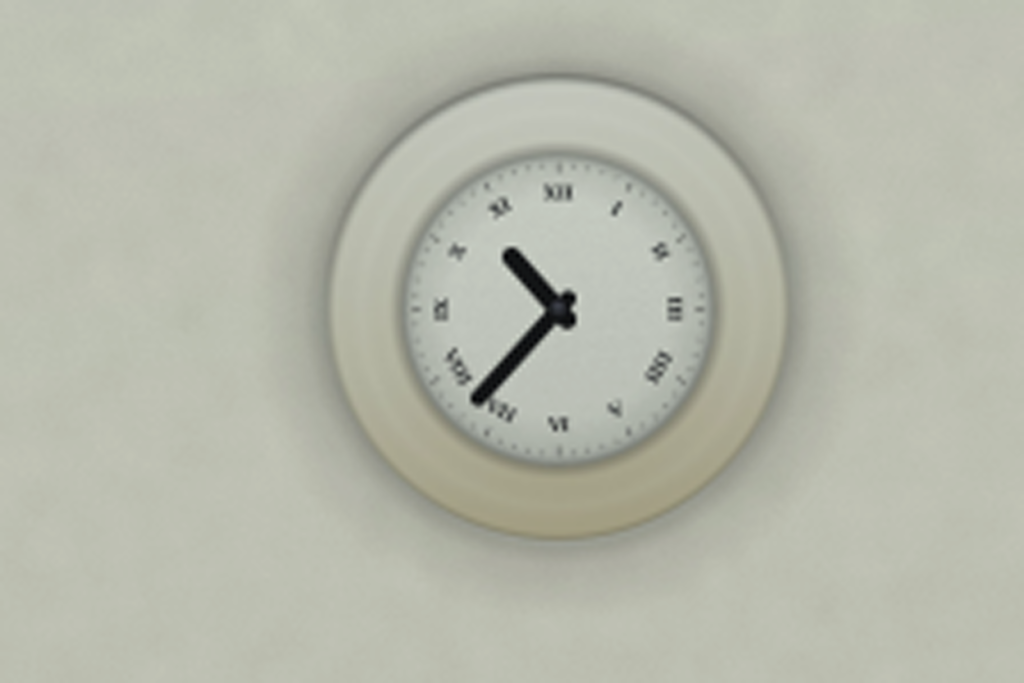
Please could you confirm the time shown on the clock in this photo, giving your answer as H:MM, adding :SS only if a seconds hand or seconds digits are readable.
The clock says 10:37
